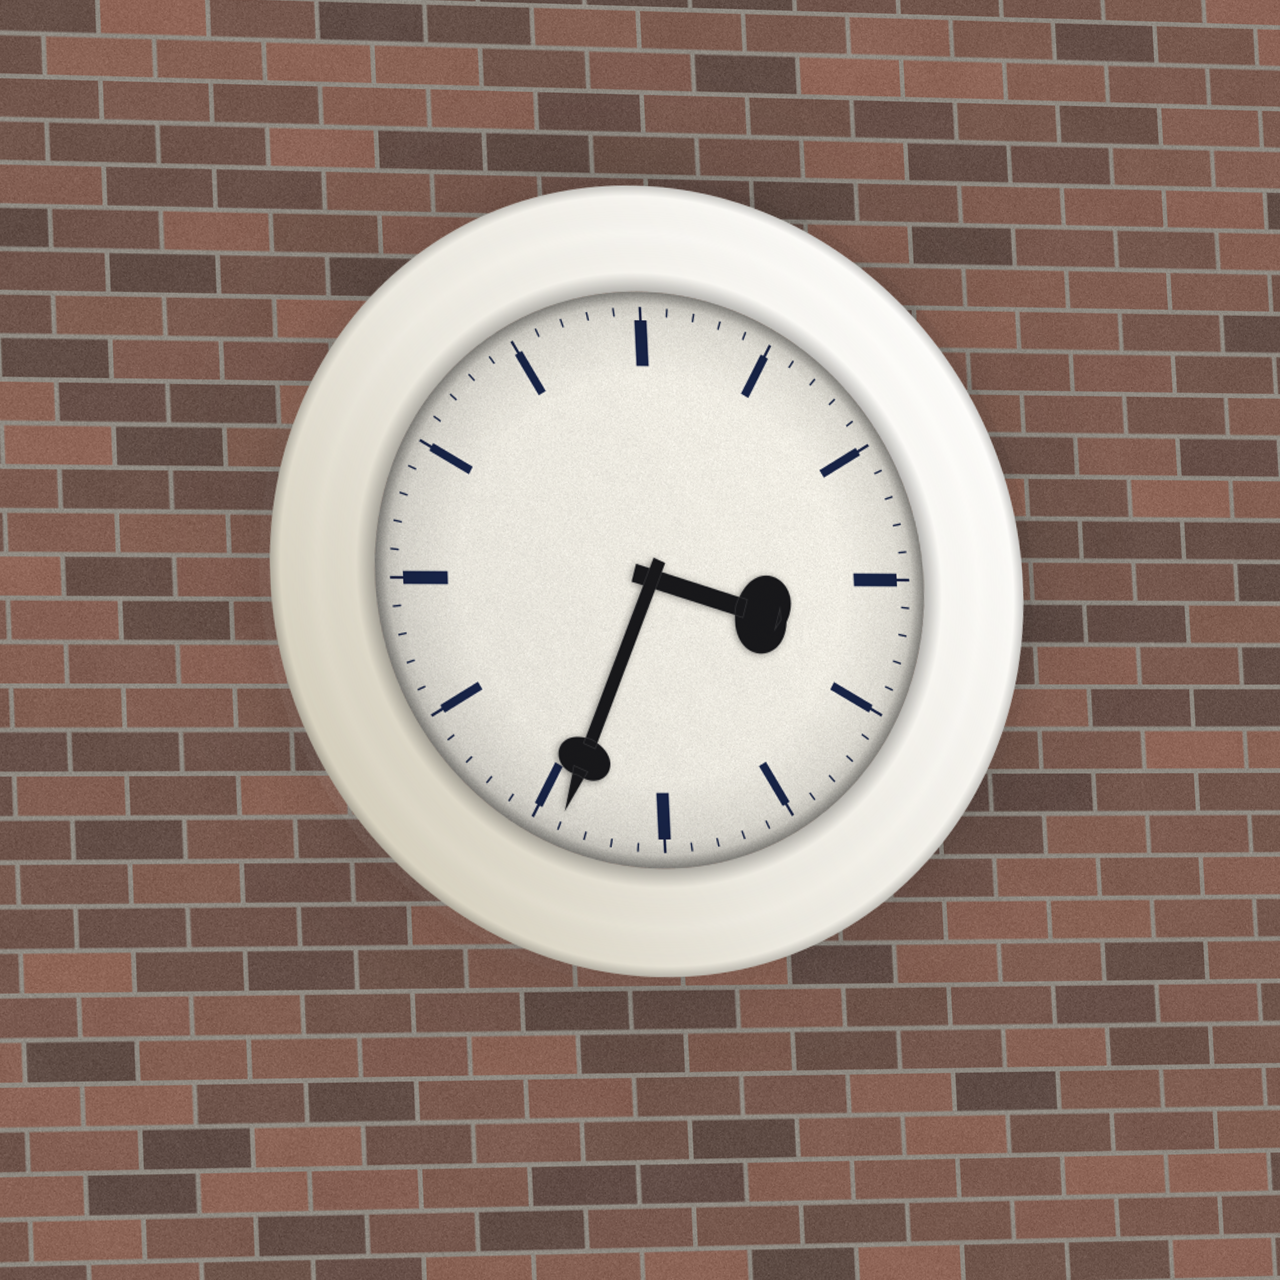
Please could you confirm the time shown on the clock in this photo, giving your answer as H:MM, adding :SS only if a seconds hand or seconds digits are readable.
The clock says 3:34
